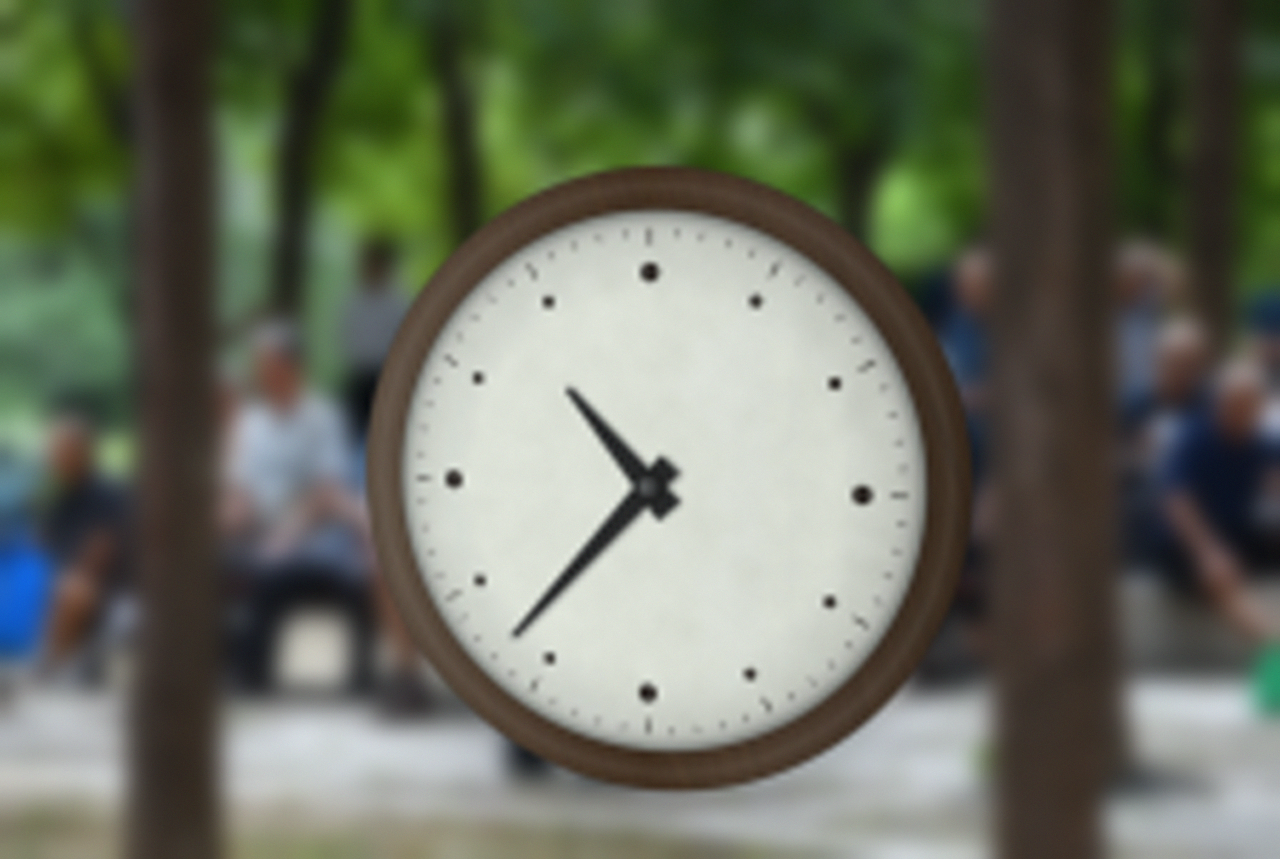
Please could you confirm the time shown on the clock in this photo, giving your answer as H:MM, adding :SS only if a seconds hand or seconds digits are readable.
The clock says 10:37
